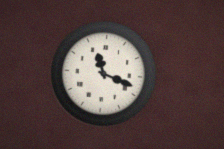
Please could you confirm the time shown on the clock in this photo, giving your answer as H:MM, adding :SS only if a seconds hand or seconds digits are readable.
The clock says 11:18
